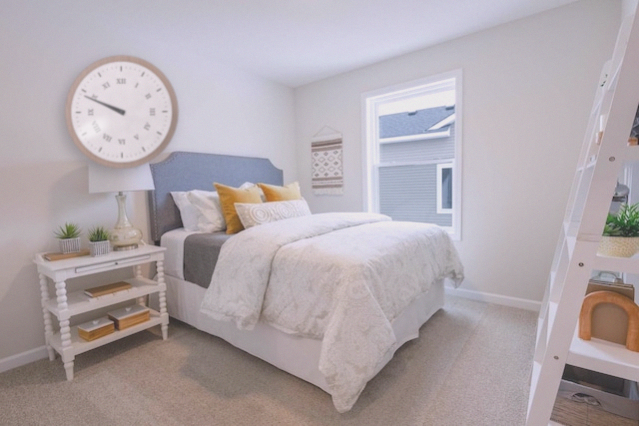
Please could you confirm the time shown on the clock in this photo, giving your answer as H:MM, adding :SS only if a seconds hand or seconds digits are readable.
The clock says 9:49
